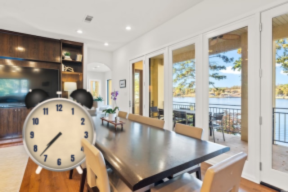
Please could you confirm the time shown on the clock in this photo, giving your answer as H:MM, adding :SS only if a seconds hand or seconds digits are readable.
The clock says 7:37
